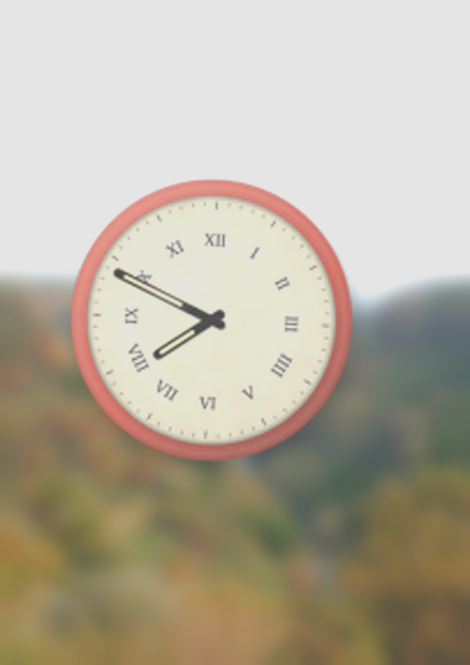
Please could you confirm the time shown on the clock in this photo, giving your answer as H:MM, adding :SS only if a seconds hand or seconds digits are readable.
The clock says 7:49
